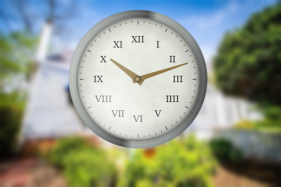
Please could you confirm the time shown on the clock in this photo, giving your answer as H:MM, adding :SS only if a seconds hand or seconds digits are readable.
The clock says 10:12
